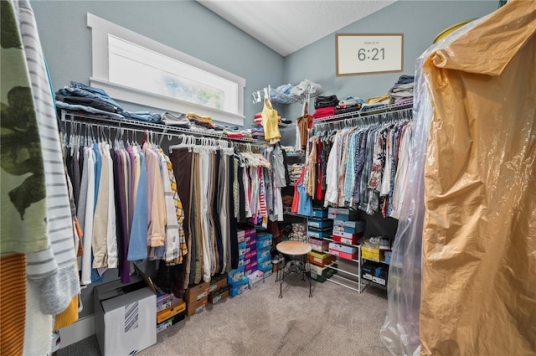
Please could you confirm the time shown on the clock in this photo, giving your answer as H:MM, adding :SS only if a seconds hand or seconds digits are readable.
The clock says 6:21
